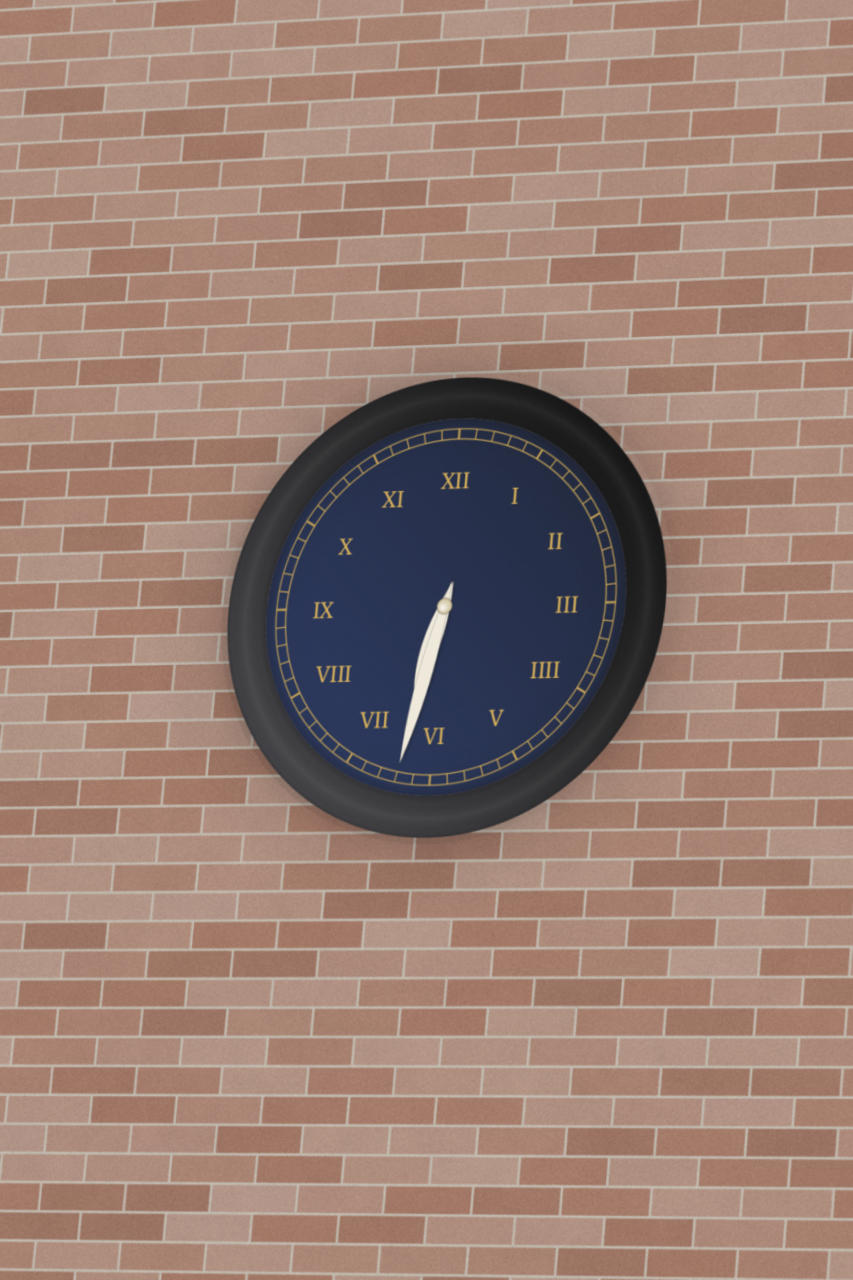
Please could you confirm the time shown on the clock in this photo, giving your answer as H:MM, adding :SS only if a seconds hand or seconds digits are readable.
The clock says 6:32
